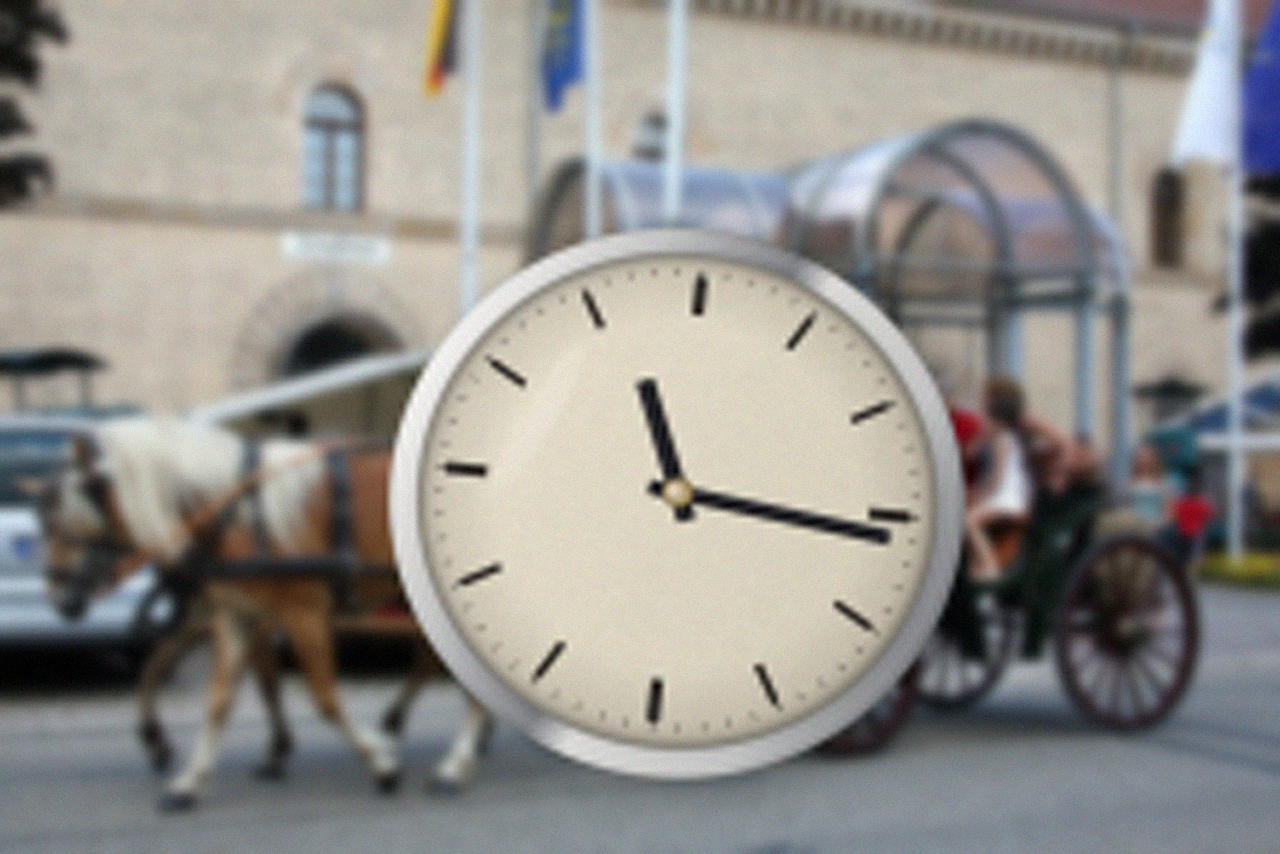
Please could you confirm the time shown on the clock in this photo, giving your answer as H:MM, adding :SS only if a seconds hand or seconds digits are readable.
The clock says 11:16
